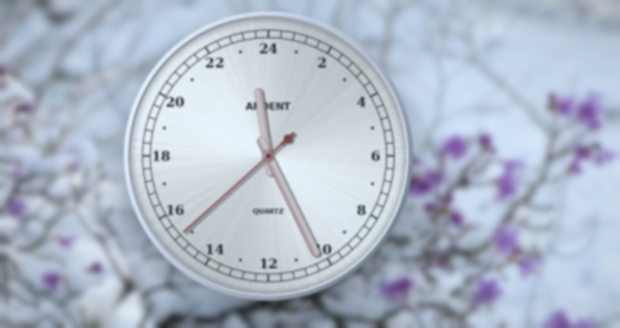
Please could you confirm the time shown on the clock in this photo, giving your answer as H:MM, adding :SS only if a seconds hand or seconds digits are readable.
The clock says 23:25:38
